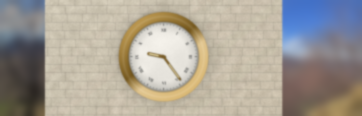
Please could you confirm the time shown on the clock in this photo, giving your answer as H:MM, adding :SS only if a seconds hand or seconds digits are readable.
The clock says 9:24
